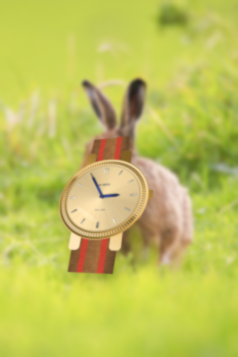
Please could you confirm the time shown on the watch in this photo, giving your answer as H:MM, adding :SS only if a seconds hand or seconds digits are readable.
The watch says 2:55
